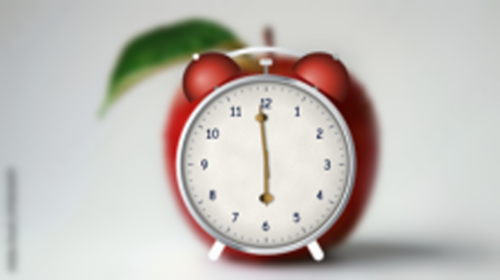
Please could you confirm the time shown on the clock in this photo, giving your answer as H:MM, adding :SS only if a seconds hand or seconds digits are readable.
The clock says 5:59
